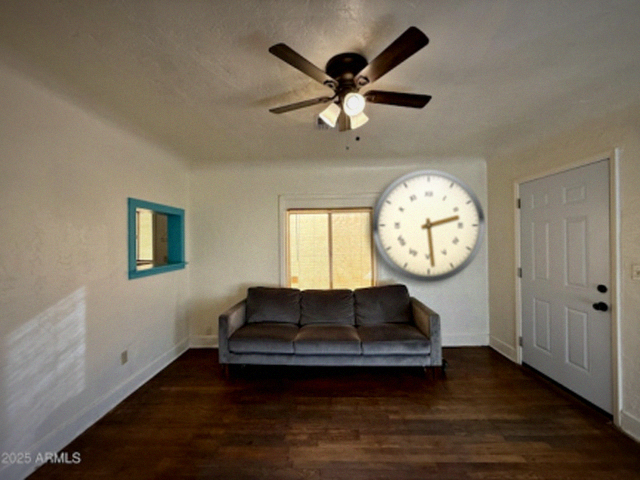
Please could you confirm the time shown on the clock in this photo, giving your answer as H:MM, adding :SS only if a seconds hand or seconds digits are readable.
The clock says 2:29
